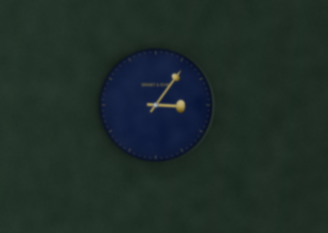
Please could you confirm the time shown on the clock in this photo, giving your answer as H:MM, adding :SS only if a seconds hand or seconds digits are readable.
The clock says 3:06
